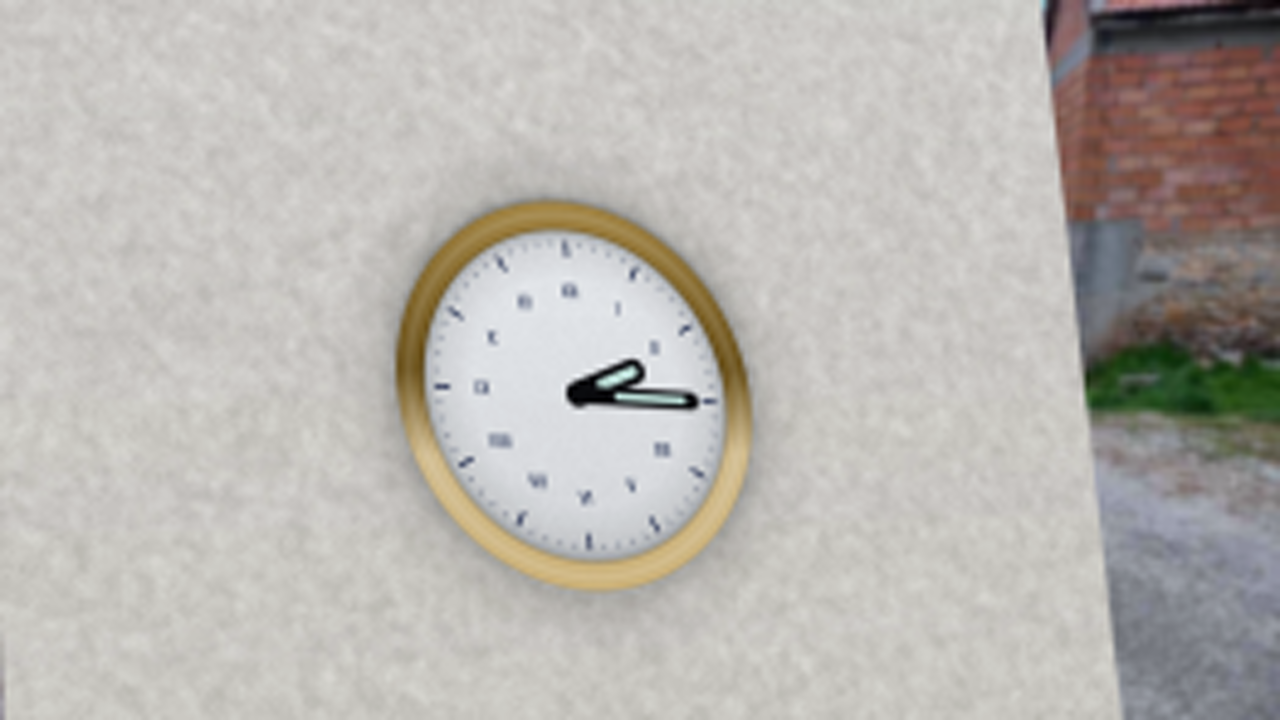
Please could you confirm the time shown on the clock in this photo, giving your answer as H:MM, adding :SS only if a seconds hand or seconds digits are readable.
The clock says 2:15
